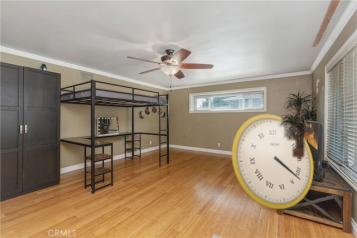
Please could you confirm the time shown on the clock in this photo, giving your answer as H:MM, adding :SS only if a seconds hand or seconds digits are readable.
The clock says 4:22
